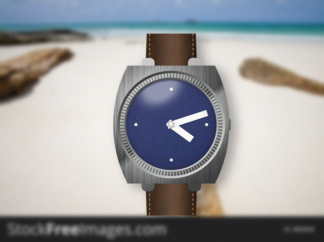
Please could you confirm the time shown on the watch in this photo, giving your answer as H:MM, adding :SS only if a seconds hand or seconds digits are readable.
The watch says 4:12
